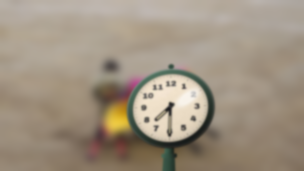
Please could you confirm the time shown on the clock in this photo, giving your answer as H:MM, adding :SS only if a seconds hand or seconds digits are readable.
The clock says 7:30
